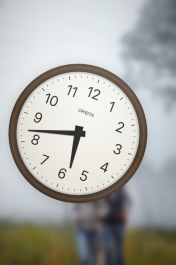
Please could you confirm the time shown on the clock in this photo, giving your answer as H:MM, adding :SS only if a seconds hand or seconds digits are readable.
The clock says 5:42
